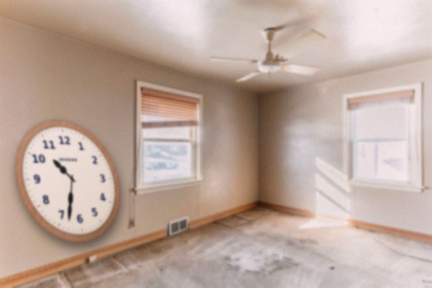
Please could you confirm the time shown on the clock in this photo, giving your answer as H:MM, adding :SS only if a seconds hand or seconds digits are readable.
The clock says 10:33
